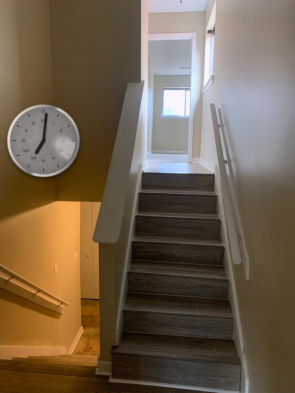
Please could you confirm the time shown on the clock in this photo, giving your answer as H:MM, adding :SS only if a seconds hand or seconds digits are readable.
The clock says 7:01
